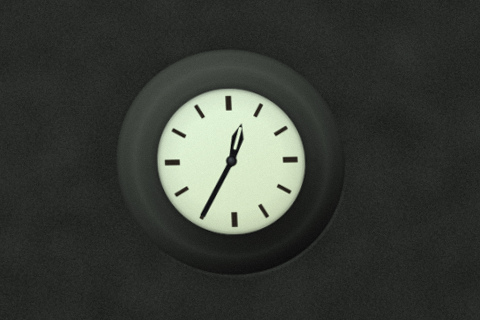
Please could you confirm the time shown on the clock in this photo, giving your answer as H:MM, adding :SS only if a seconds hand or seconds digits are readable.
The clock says 12:35
